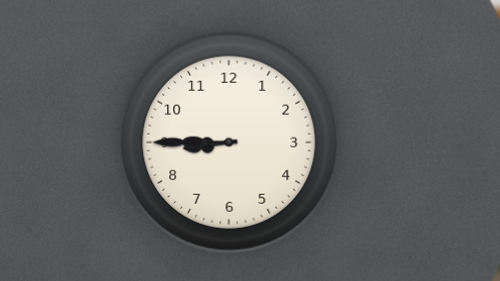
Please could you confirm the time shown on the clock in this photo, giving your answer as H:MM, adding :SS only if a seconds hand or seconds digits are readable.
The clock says 8:45
